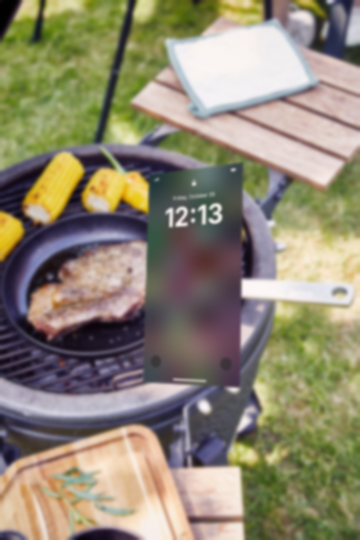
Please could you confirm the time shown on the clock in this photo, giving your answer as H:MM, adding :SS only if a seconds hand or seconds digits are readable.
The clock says 12:13
